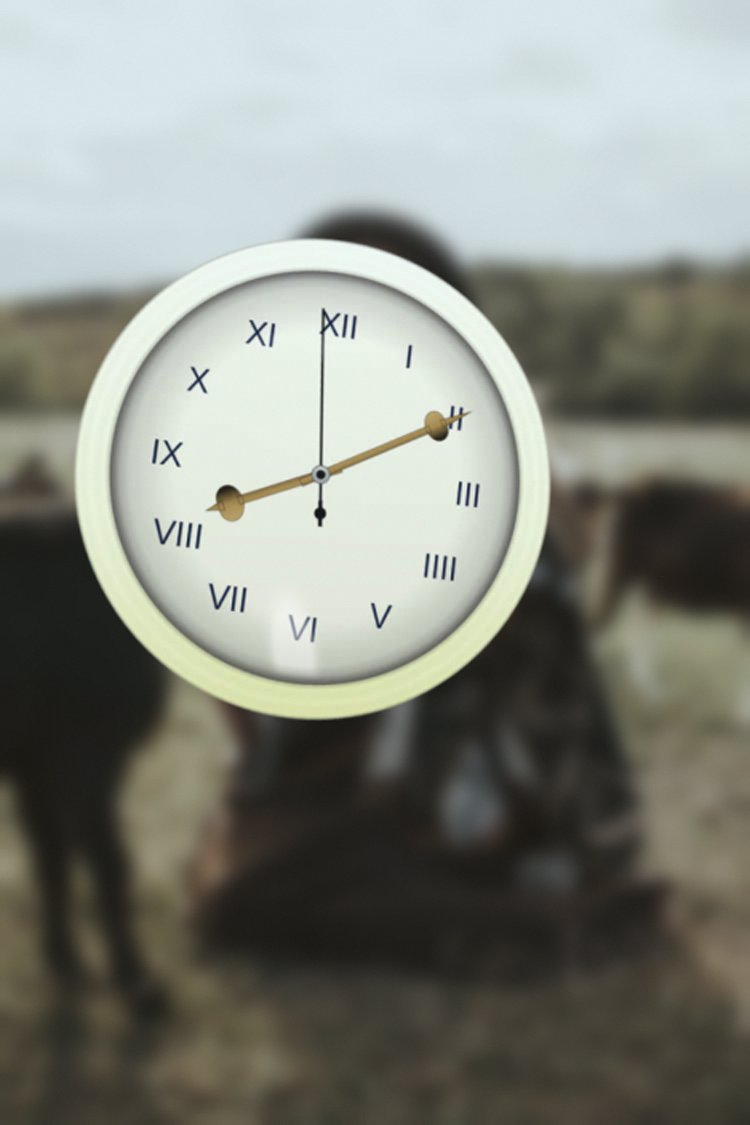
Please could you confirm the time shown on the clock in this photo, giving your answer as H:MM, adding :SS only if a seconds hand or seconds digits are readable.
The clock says 8:09:59
